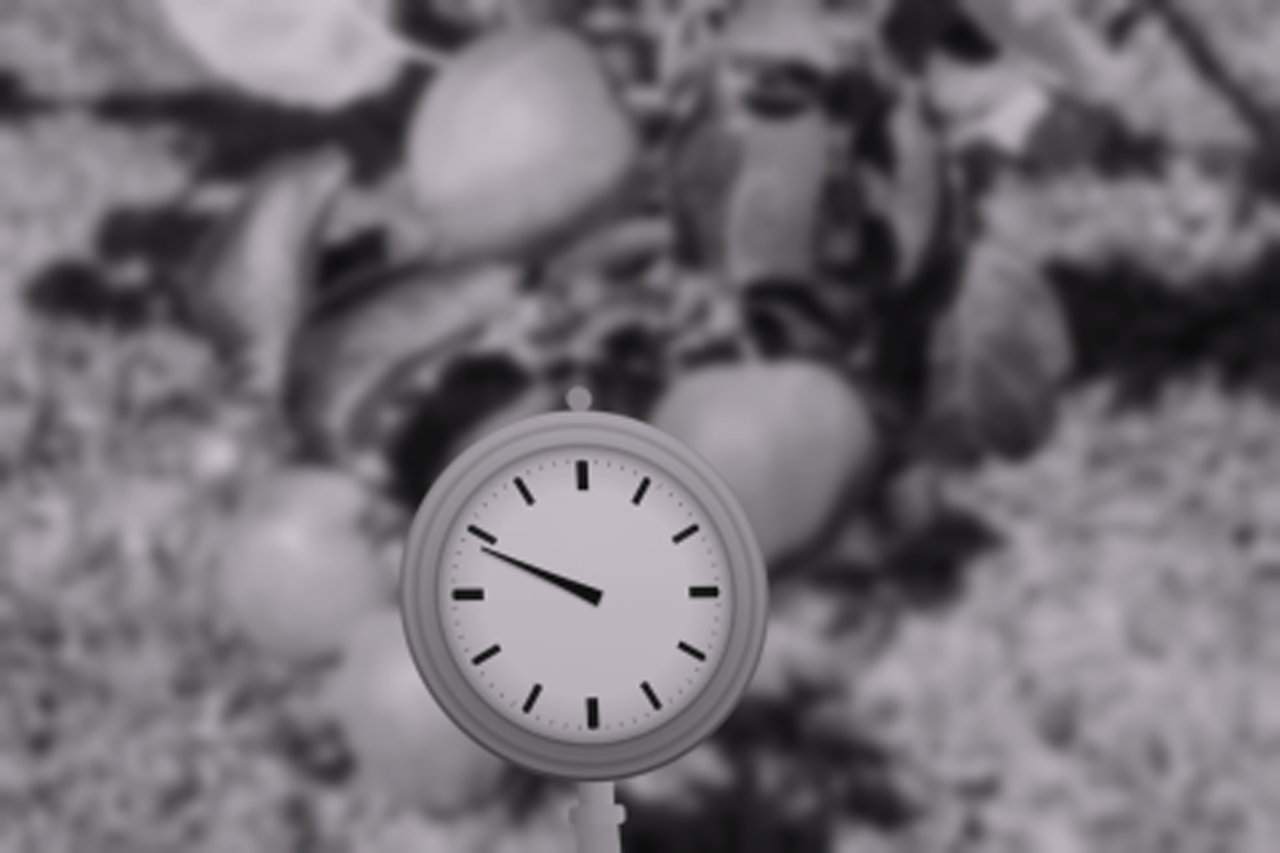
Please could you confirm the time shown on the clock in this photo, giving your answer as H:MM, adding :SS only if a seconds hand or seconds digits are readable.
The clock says 9:49
